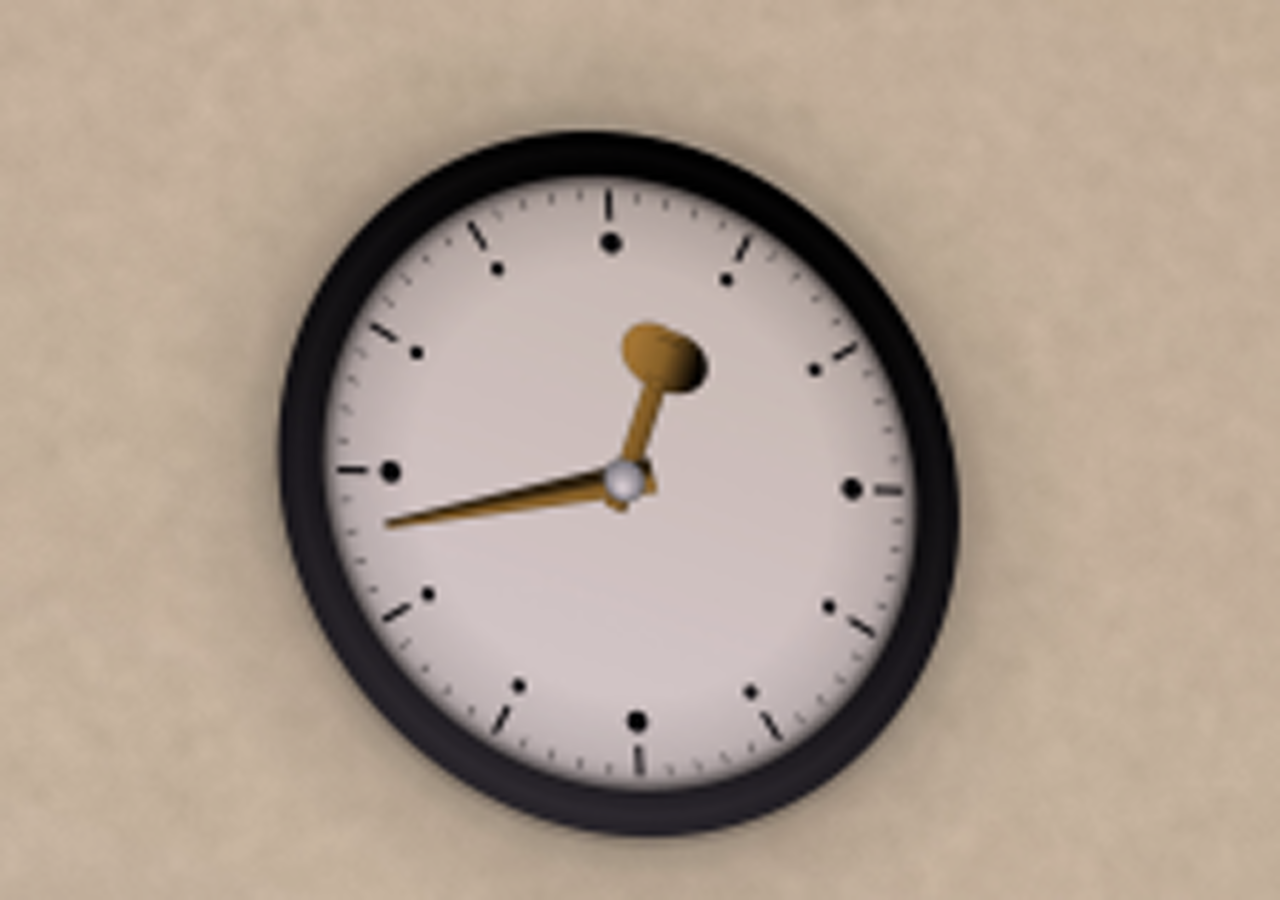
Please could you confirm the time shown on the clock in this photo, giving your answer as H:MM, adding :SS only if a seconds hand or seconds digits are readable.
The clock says 12:43
